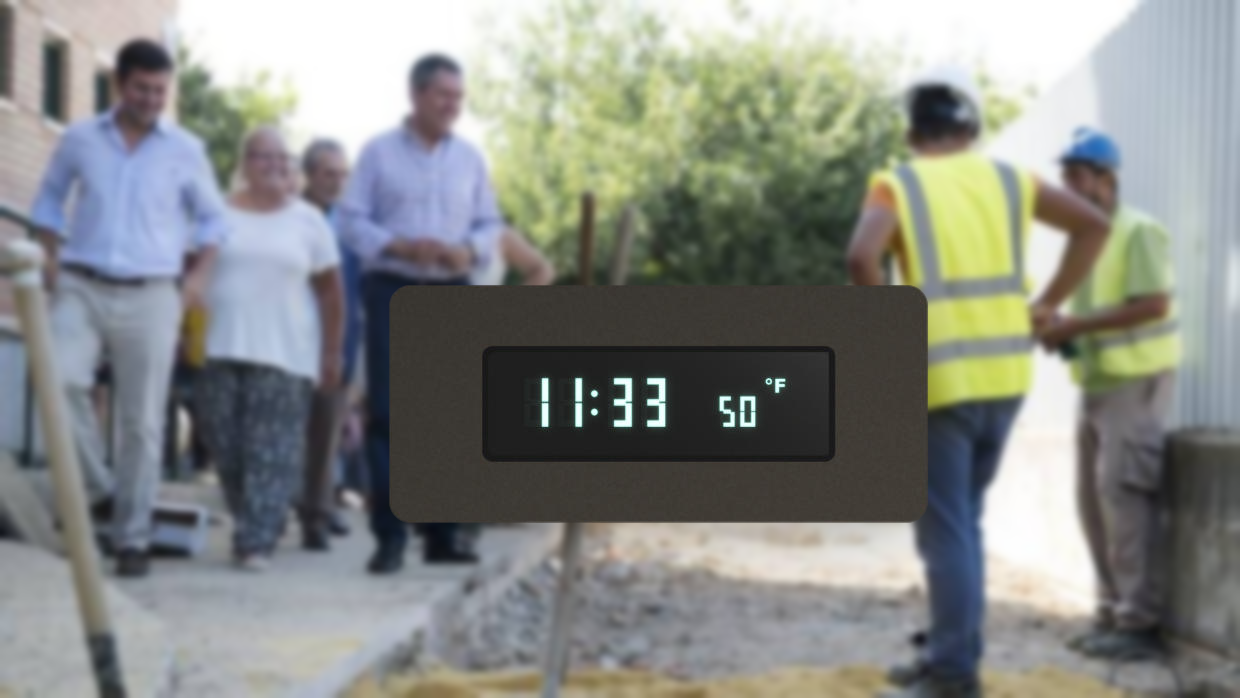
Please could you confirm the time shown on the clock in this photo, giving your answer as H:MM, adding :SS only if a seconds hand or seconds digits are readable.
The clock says 11:33
